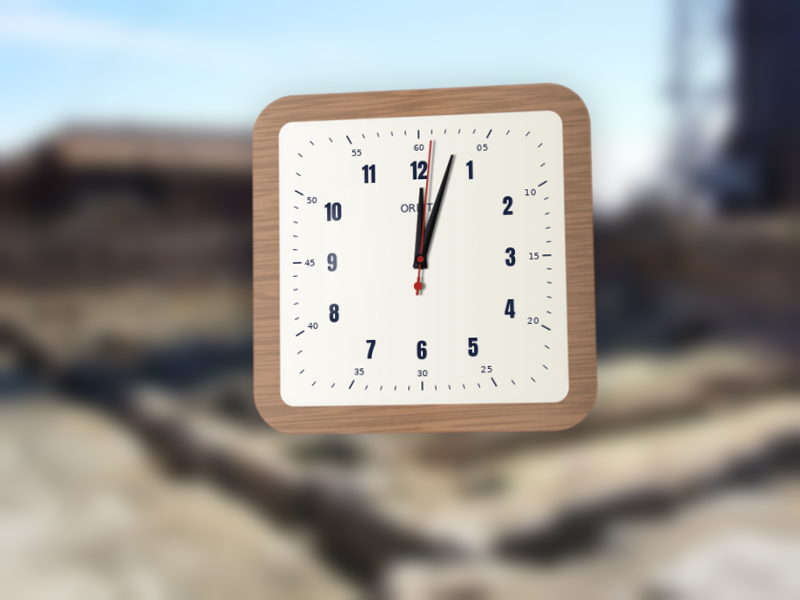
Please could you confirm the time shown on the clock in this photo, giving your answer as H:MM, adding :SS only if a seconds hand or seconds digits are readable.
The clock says 12:03:01
